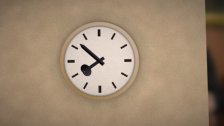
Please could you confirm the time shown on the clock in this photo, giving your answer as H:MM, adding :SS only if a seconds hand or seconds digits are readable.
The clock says 7:52
